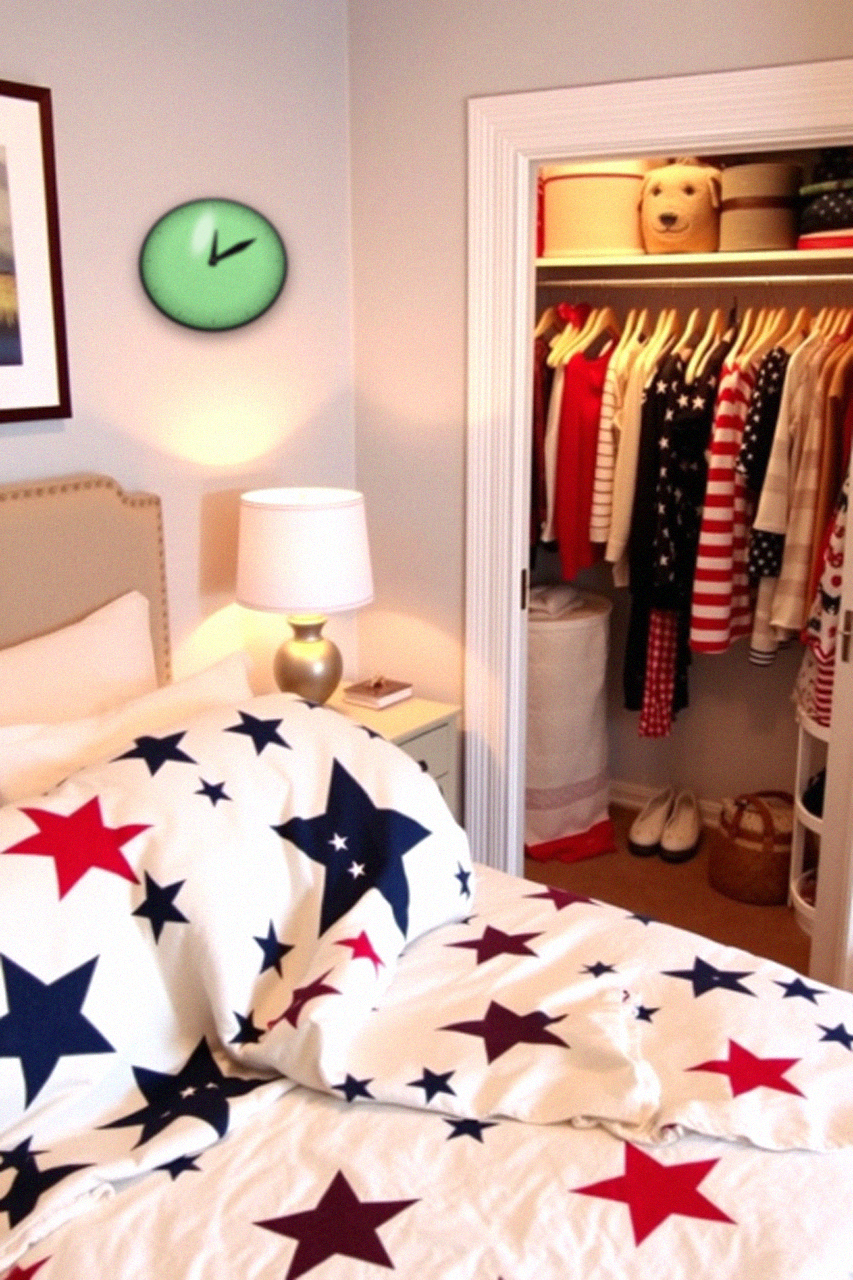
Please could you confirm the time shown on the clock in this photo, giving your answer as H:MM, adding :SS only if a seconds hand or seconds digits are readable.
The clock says 12:10
